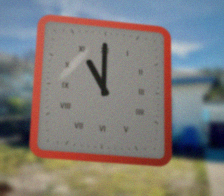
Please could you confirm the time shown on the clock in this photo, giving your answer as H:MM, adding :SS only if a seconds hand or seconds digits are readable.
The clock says 11:00
